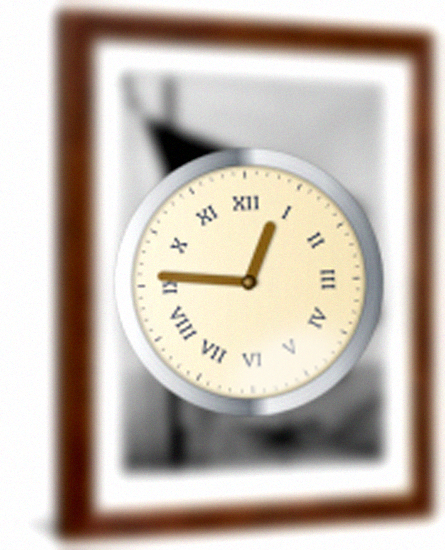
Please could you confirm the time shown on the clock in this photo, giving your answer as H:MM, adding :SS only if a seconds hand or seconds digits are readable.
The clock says 12:46
